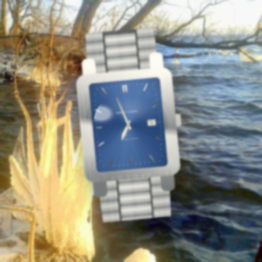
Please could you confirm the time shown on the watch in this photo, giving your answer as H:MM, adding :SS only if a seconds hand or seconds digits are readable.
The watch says 6:57
